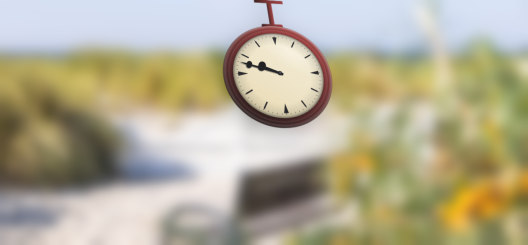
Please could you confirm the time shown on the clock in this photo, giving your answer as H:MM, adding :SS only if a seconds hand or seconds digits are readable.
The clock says 9:48
